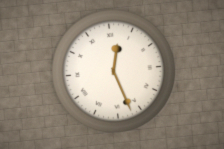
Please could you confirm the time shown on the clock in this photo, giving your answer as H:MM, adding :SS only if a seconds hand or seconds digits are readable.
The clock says 12:27
